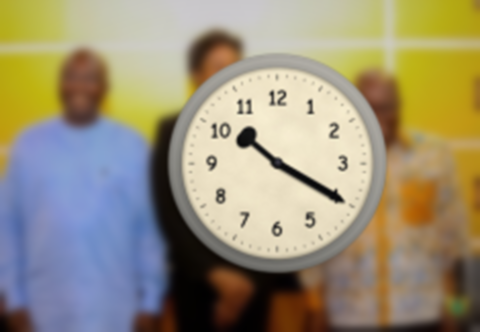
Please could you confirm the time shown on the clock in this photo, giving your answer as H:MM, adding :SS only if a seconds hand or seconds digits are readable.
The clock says 10:20
